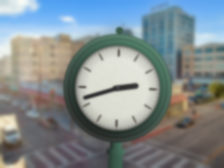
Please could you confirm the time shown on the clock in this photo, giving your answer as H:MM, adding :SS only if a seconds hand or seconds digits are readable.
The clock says 2:42
